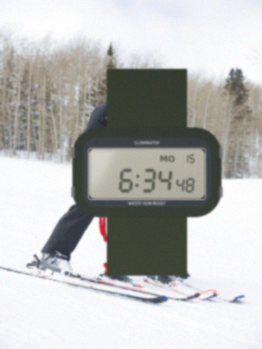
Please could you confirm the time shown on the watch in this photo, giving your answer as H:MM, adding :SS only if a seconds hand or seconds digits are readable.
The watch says 6:34:48
